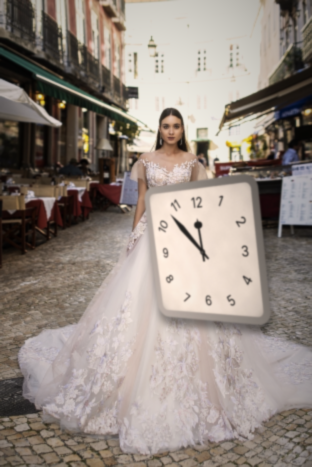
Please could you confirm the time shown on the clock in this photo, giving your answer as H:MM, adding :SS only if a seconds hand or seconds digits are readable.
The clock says 11:53
